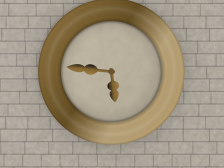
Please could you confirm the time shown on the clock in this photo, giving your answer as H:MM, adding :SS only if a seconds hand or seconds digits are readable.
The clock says 5:46
